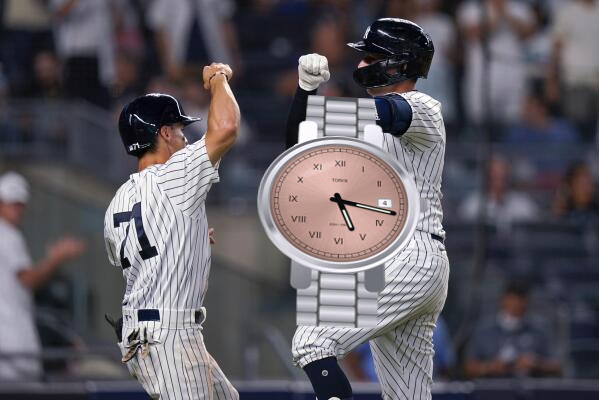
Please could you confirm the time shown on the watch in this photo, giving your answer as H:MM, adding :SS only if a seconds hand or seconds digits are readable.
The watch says 5:17
